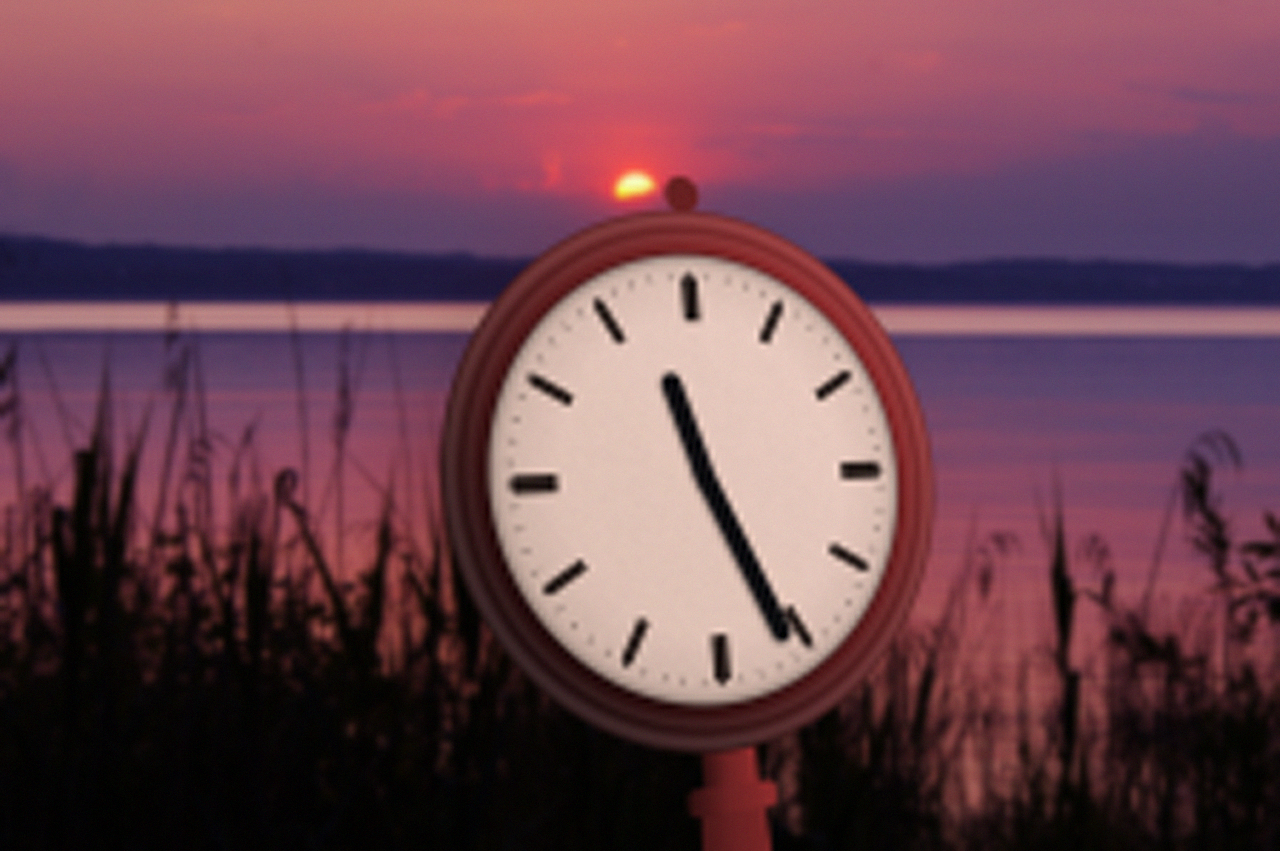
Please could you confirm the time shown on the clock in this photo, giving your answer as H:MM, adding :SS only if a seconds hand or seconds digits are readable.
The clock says 11:26
